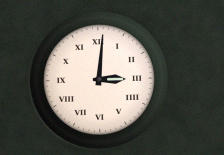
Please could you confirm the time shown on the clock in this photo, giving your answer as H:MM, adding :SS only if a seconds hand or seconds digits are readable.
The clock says 3:01
